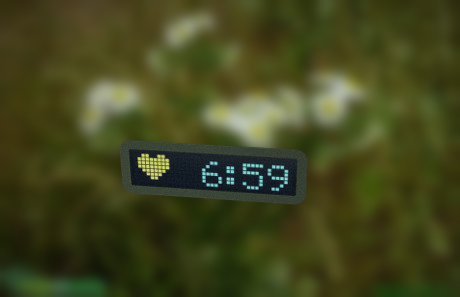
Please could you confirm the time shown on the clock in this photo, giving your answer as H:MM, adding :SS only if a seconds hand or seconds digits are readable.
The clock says 6:59
